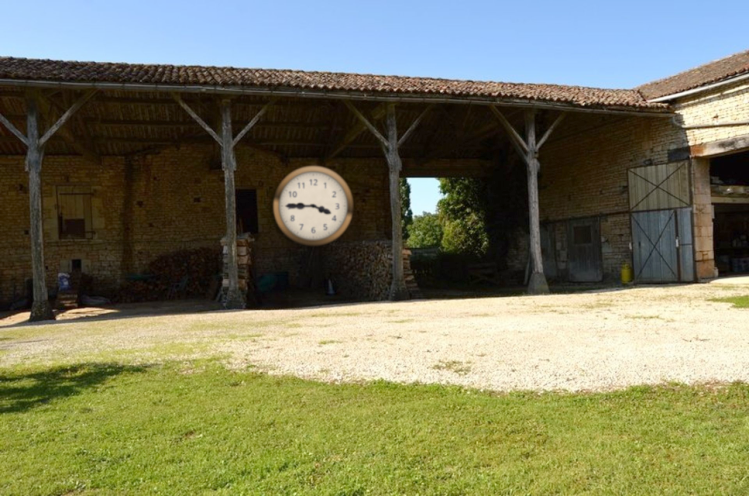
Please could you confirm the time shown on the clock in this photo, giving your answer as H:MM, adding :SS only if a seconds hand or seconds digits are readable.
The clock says 3:45
